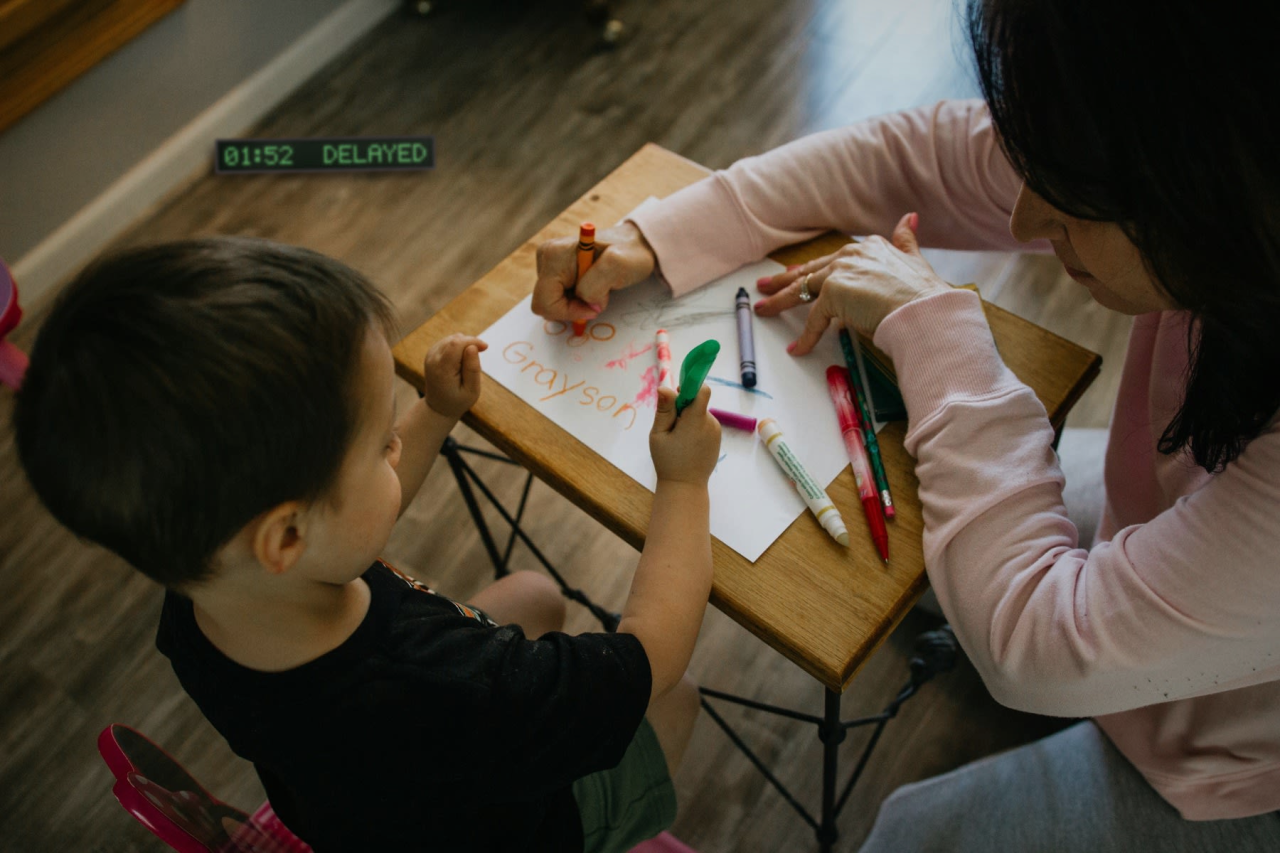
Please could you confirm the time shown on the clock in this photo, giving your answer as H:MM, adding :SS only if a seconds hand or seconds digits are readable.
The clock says 1:52
